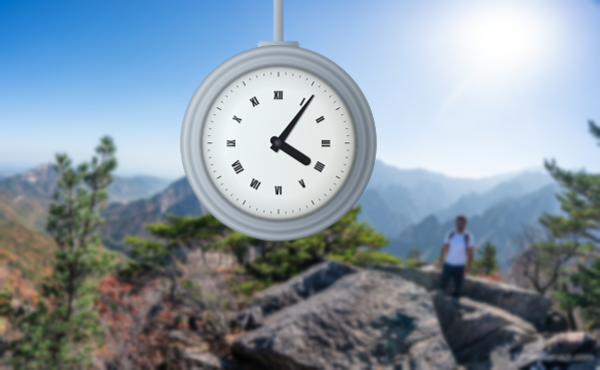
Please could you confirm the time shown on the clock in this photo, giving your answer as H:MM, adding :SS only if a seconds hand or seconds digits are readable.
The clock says 4:06
